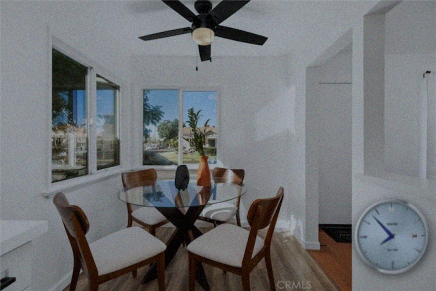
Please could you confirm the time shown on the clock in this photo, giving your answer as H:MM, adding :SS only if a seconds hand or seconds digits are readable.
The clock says 7:53
